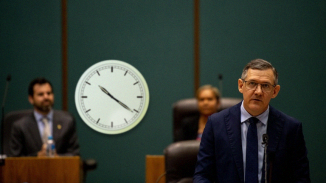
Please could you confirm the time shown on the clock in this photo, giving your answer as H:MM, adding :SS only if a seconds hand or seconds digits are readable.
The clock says 10:21
